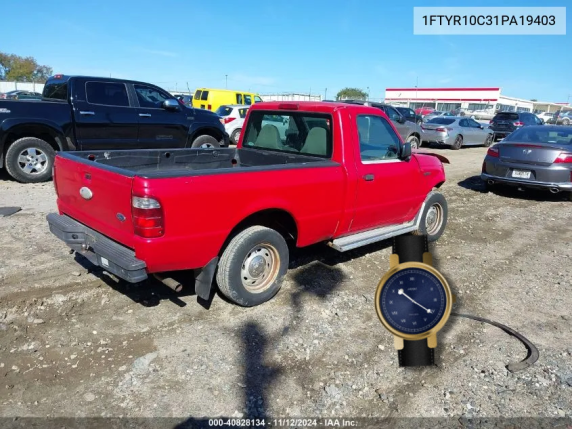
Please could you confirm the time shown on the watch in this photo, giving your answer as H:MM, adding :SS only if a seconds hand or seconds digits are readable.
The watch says 10:21
